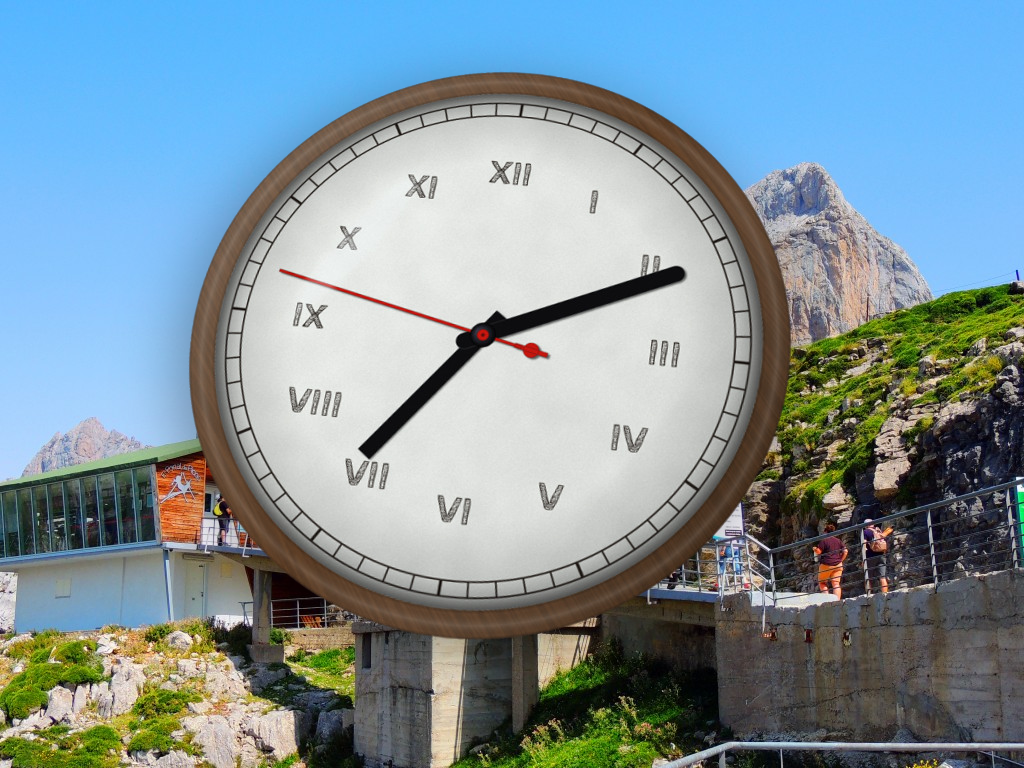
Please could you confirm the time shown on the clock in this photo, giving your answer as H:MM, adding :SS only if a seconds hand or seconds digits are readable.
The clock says 7:10:47
